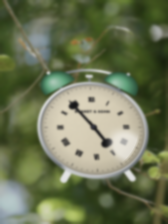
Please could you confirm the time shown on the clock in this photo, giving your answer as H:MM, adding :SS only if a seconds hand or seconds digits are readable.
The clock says 4:54
